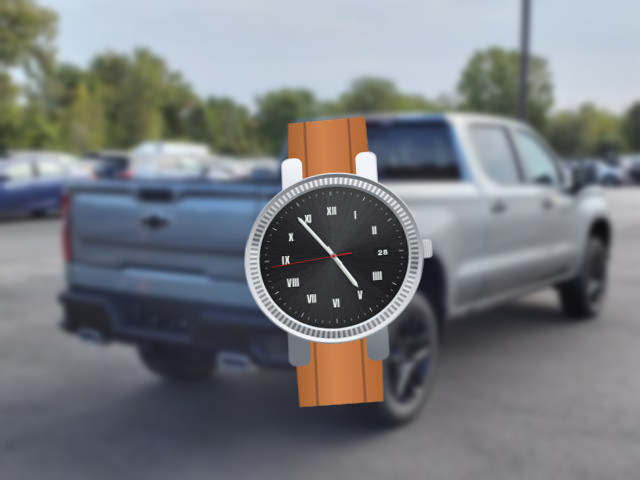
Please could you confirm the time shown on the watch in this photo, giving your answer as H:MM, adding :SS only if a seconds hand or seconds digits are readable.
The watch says 4:53:44
